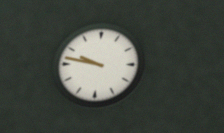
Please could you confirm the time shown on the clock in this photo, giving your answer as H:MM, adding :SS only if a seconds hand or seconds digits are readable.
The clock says 9:47
